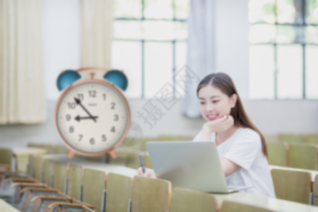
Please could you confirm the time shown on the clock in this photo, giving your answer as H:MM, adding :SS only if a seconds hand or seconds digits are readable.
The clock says 8:53
